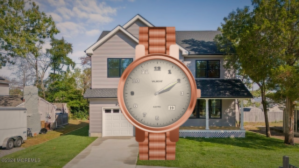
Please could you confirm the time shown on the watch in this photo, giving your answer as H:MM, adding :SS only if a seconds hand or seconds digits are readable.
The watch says 2:10
